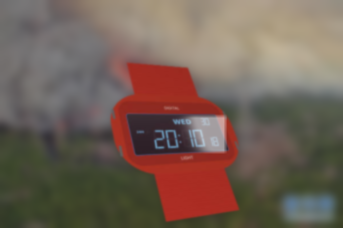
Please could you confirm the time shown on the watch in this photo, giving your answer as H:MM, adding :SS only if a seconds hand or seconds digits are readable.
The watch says 20:10
